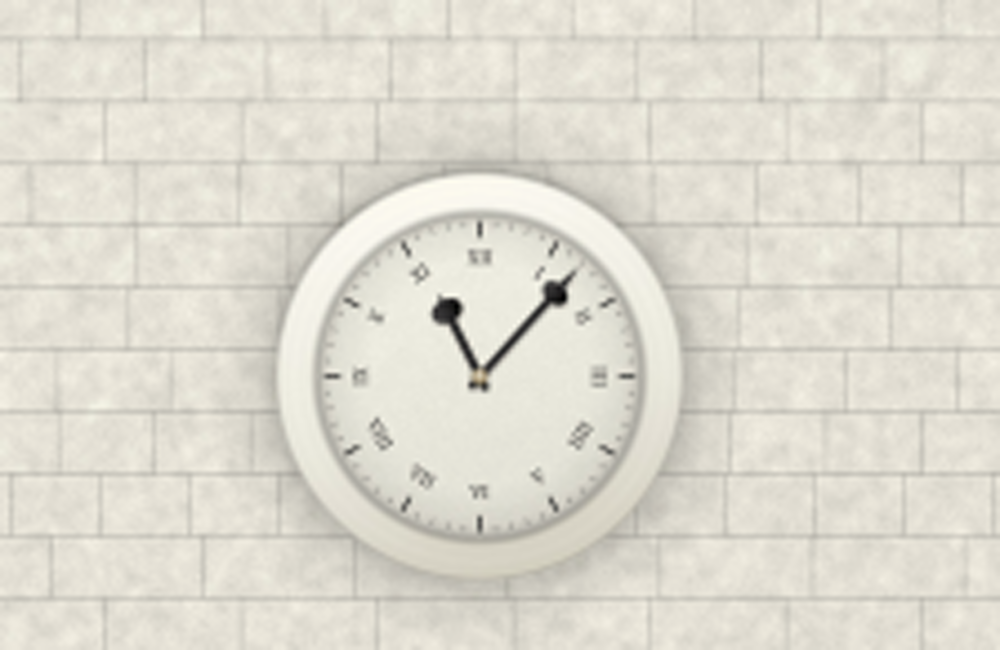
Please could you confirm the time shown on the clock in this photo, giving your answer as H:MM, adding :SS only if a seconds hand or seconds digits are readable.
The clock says 11:07
